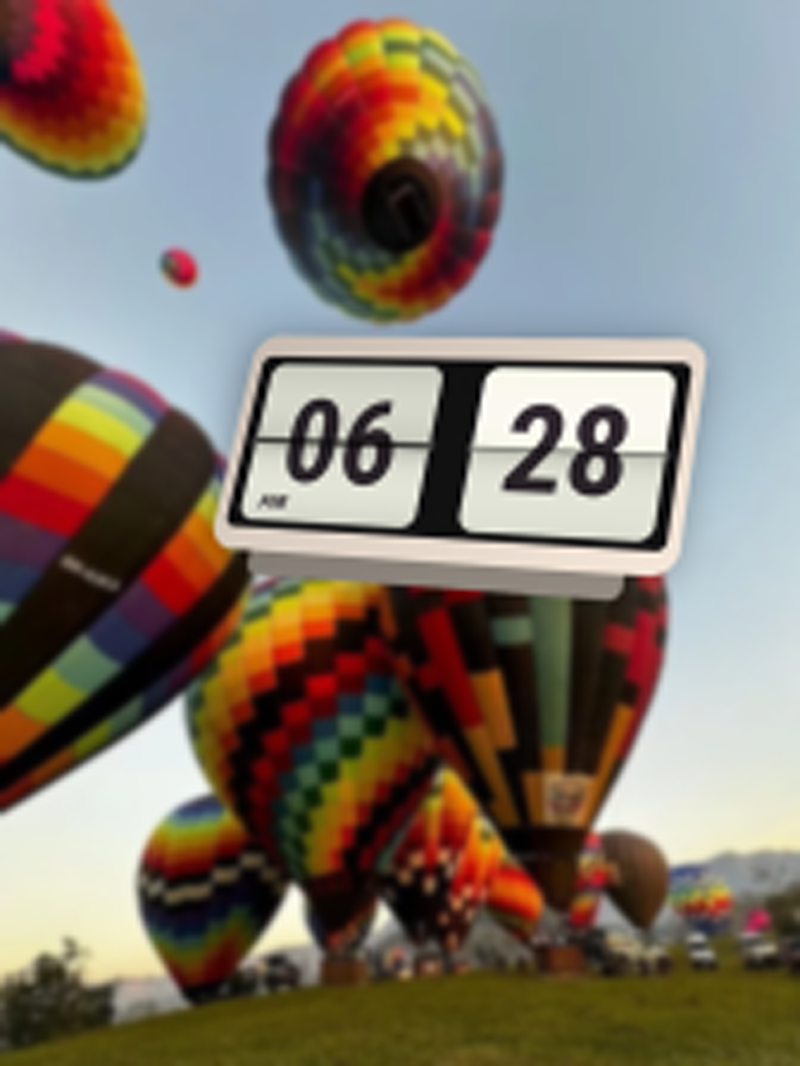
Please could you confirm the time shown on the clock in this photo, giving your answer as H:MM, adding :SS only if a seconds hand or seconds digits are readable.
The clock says 6:28
